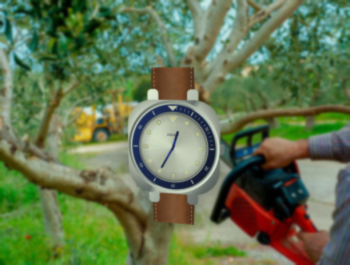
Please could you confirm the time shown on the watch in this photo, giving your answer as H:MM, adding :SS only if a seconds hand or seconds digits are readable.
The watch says 12:35
